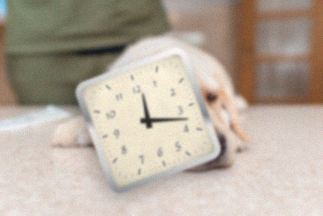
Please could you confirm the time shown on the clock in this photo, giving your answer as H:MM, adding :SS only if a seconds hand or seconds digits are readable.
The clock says 12:18
